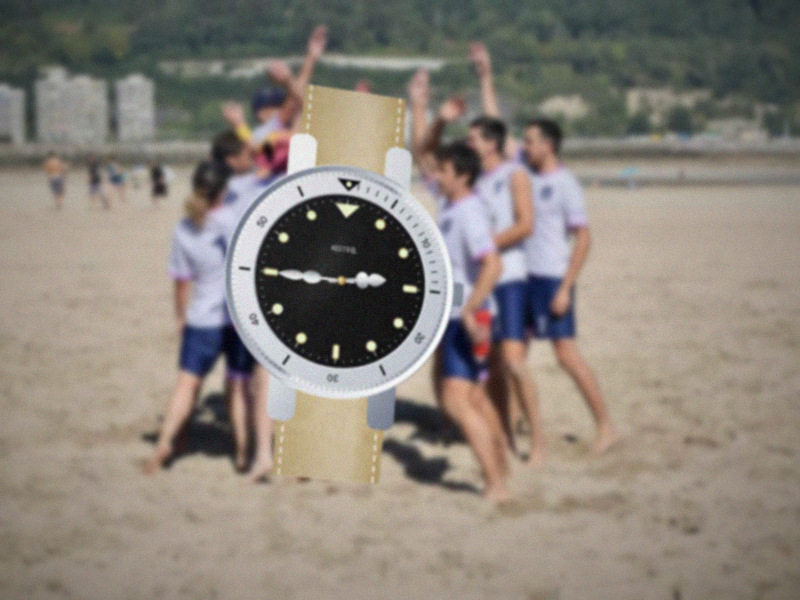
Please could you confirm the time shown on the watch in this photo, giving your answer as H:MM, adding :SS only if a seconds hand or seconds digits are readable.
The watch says 2:45
